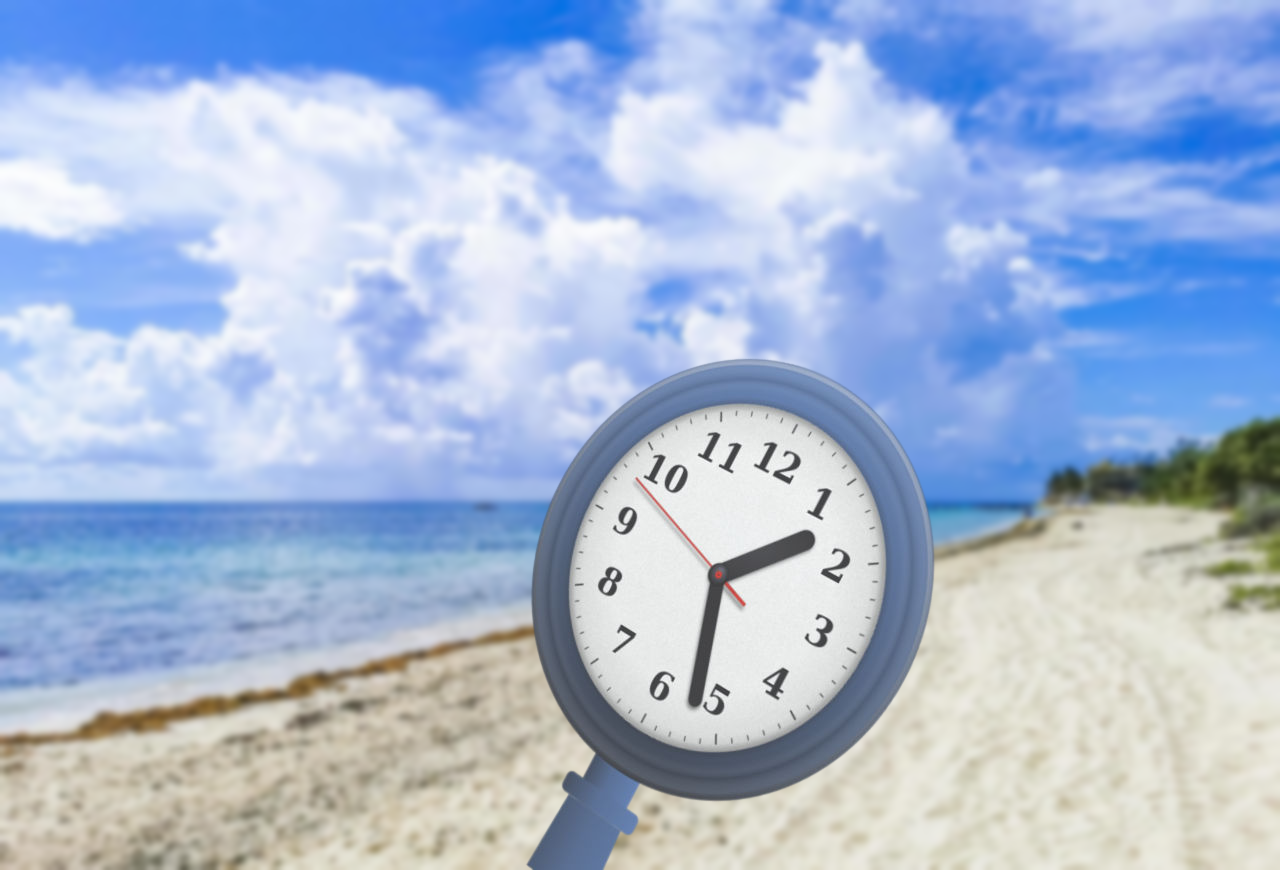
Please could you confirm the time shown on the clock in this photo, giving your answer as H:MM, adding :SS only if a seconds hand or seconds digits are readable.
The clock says 1:26:48
